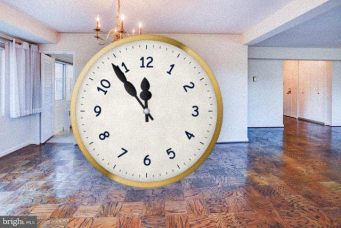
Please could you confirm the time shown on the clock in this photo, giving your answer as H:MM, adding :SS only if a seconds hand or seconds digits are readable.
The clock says 11:54
